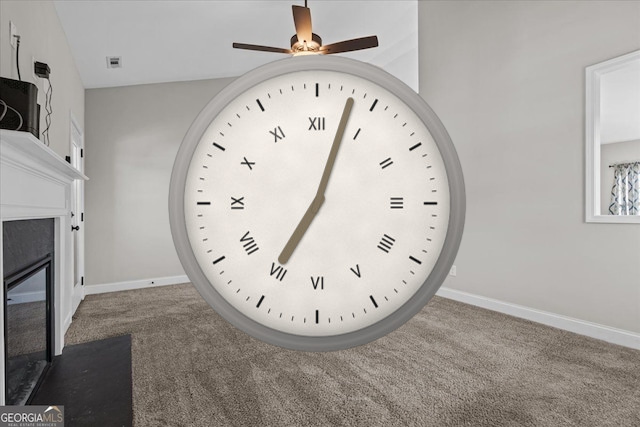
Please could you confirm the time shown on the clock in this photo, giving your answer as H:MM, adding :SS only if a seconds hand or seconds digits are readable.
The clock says 7:03
